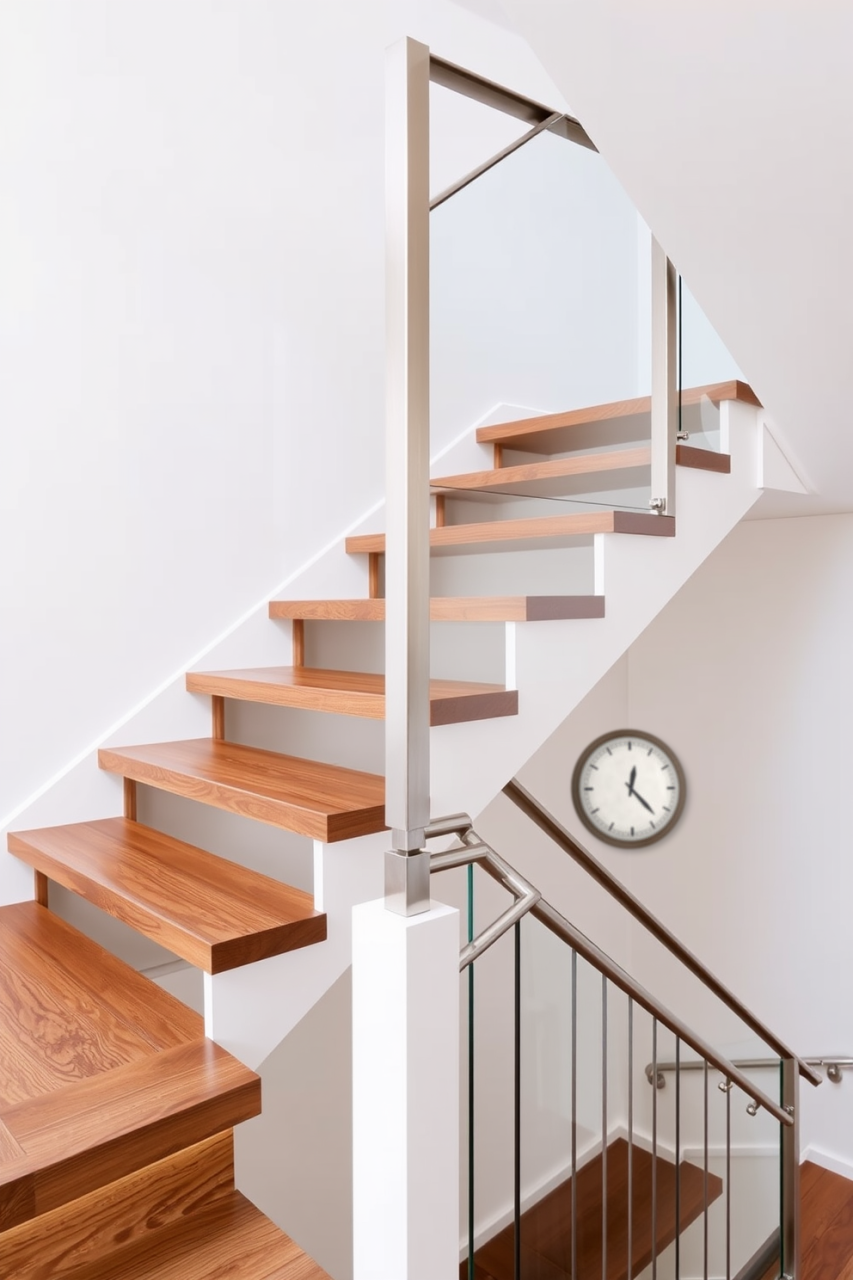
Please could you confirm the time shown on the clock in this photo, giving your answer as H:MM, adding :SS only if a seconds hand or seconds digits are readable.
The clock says 12:23
